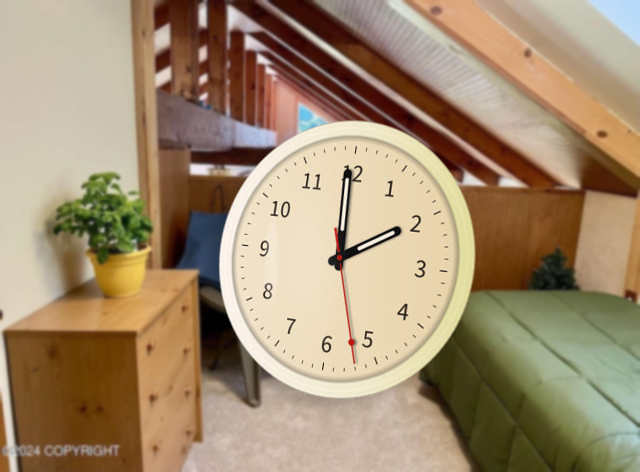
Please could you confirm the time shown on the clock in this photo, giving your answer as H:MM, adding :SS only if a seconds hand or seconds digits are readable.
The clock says 1:59:27
